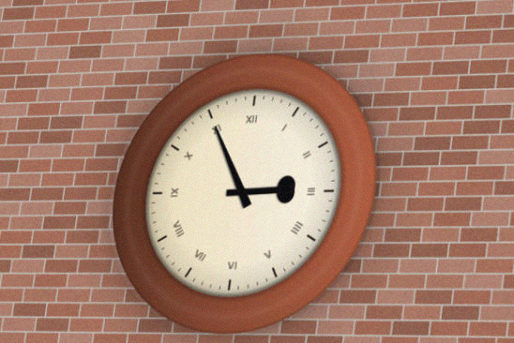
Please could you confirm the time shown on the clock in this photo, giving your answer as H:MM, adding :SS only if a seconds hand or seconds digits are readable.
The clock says 2:55
